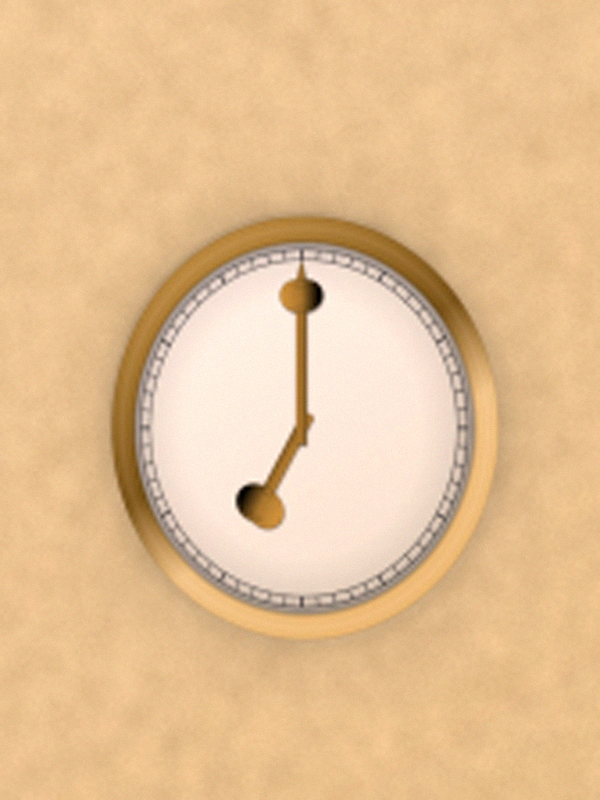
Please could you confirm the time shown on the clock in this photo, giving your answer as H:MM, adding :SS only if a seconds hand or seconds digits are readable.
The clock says 7:00
